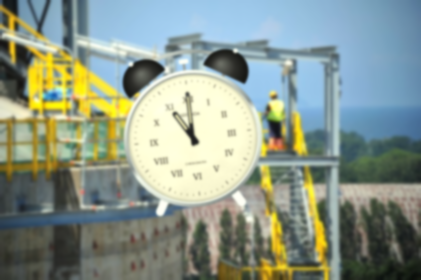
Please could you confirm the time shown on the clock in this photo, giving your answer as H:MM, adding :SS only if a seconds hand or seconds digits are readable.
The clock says 11:00
